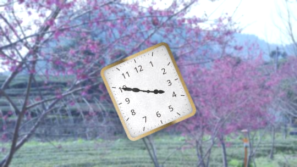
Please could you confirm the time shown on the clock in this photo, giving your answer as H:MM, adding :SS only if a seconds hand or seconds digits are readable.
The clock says 3:50
